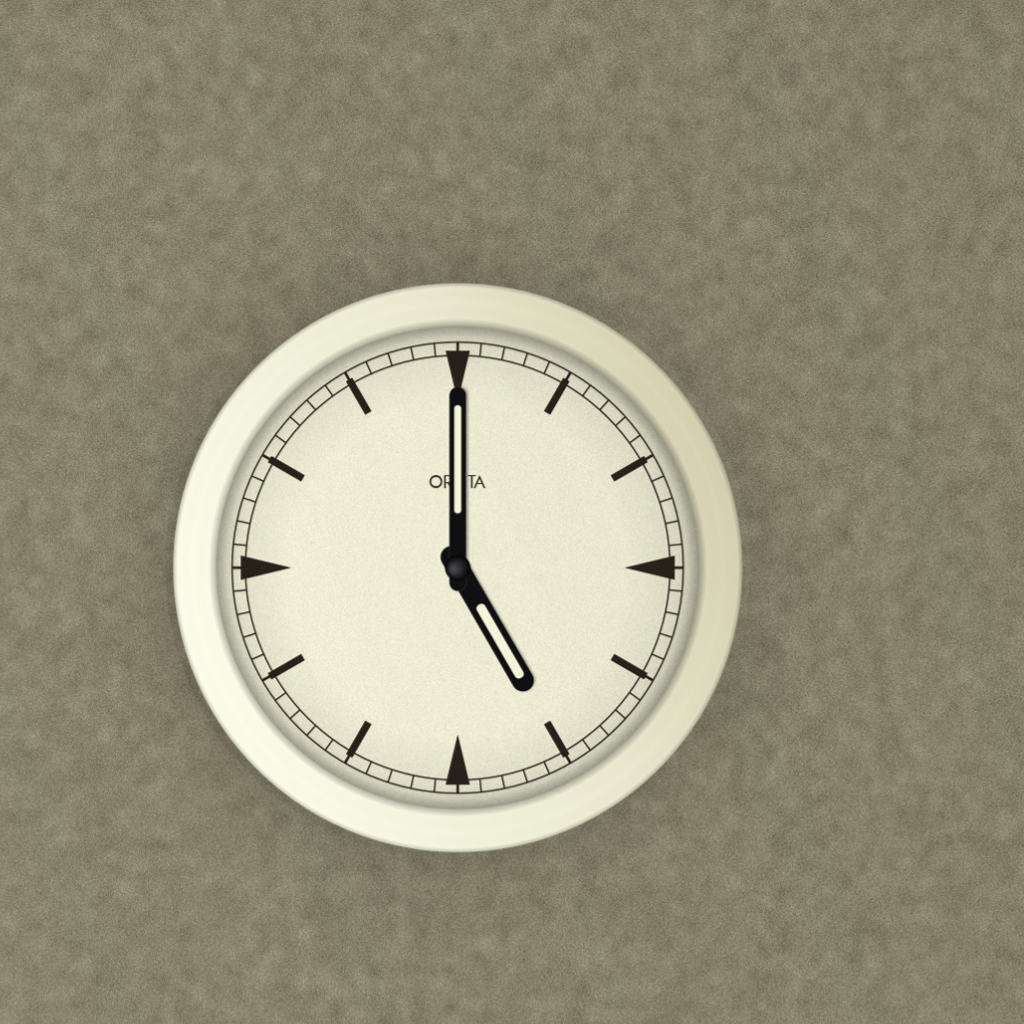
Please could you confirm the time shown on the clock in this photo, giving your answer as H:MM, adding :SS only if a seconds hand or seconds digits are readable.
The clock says 5:00
